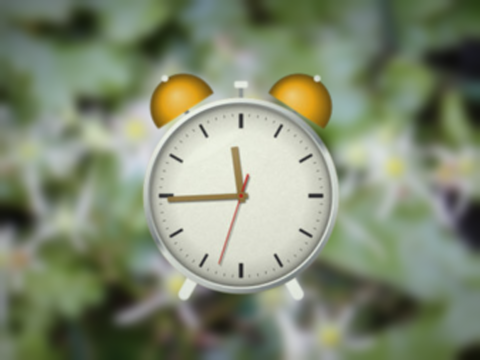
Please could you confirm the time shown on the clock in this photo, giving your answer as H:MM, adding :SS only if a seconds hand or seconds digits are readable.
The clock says 11:44:33
